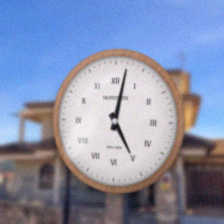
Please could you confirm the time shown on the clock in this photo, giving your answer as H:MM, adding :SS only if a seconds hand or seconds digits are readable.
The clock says 5:02
